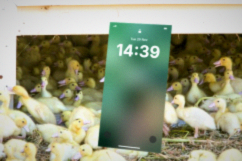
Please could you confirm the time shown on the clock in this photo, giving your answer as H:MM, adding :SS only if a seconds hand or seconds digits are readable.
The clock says 14:39
